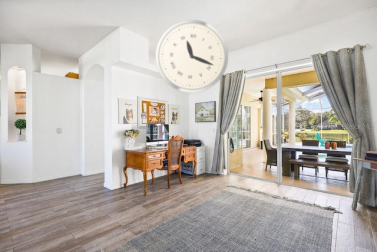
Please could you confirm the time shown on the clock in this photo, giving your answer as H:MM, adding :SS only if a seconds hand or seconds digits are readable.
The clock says 11:18
